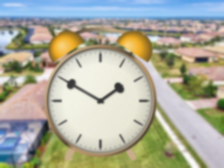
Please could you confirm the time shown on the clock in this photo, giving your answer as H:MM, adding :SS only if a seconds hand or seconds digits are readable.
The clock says 1:50
